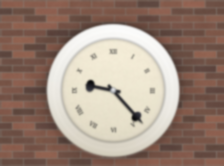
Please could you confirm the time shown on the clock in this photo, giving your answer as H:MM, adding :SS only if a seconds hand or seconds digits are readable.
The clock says 9:23
